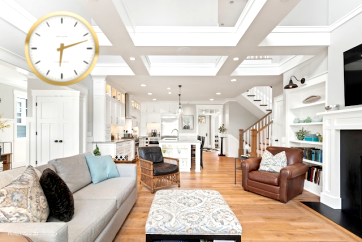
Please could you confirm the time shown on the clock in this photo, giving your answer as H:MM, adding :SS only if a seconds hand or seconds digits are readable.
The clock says 6:12
